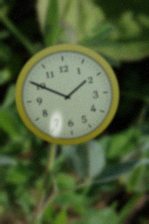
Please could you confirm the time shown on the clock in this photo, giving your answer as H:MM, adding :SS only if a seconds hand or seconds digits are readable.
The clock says 1:50
